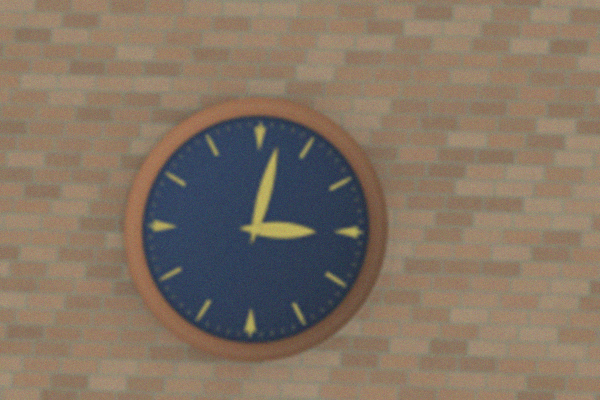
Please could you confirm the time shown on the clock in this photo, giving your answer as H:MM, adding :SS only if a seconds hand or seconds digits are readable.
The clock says 3:02
